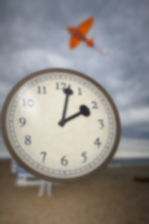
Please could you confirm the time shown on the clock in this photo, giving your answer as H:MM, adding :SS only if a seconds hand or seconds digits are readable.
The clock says 2:02
